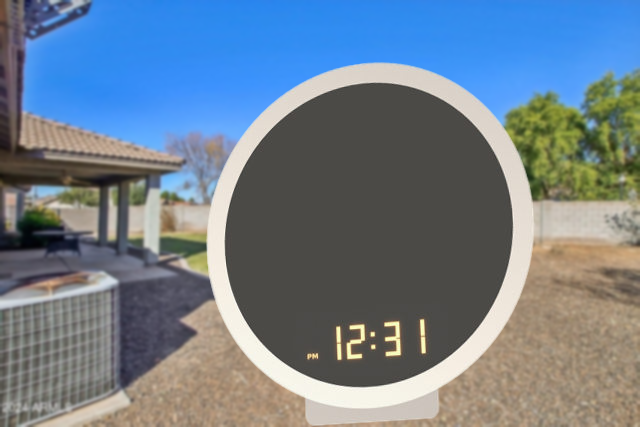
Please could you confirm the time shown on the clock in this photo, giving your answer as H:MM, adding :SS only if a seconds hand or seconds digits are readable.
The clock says 12:31
